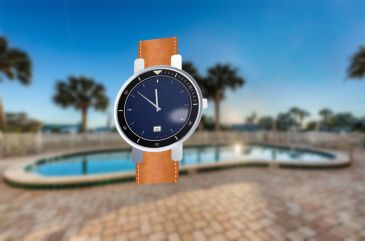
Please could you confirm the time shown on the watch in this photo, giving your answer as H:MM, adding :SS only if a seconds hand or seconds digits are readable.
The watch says 11:52
